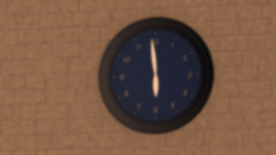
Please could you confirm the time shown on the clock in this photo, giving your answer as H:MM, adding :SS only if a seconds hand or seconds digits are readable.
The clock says 5:59
